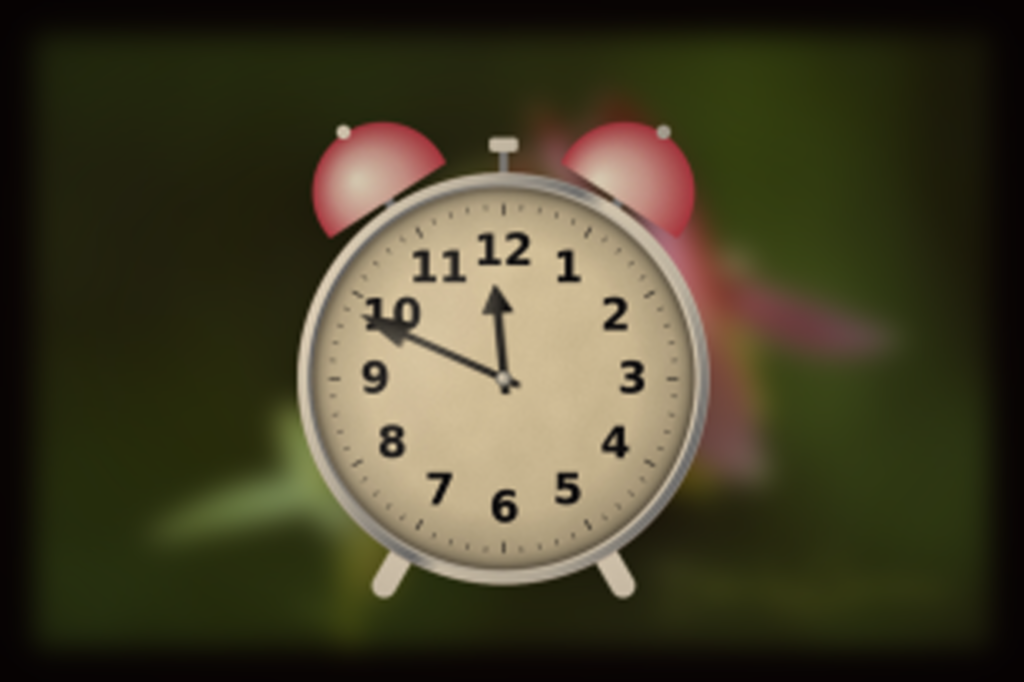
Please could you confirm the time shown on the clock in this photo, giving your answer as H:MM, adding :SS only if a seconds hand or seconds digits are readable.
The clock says 11:49
